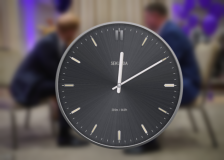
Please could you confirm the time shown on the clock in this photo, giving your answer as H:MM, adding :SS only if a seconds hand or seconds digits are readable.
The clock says 12:10
